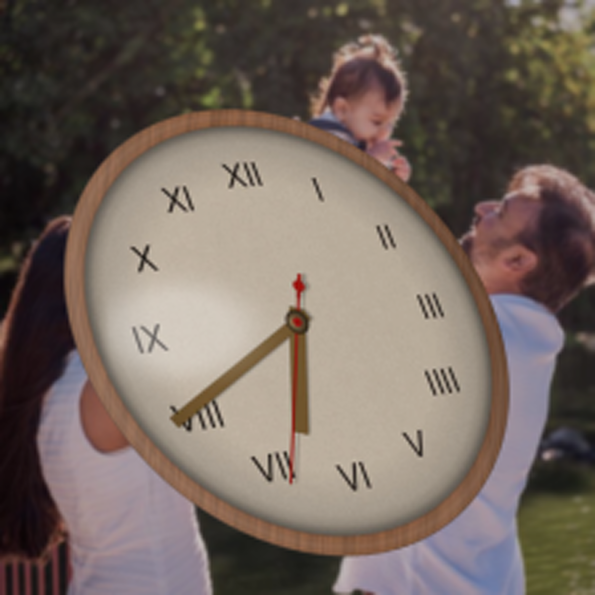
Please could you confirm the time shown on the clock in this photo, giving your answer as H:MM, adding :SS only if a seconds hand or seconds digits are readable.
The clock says 6:40:34
